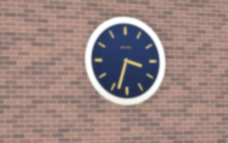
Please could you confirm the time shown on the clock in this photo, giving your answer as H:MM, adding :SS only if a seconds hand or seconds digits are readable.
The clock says 3:33
